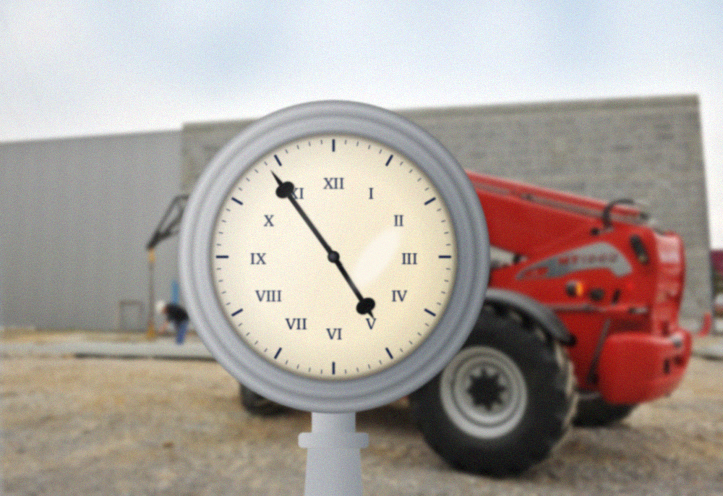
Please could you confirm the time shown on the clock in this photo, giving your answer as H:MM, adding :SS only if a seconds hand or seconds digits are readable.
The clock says 4:54
